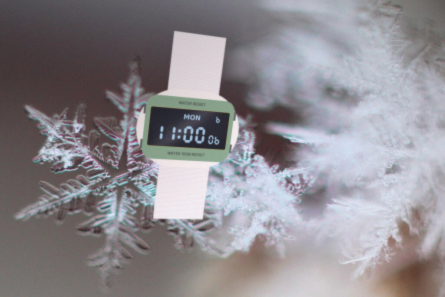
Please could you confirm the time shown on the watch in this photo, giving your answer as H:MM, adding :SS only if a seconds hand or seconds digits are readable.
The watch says 11:00:06
